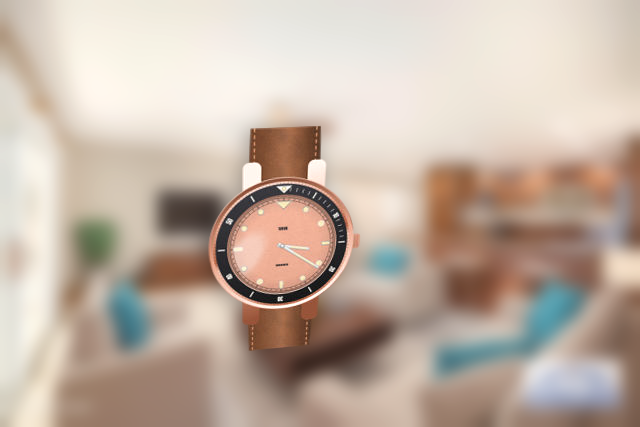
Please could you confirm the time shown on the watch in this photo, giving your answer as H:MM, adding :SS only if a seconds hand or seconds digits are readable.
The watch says 3:21
